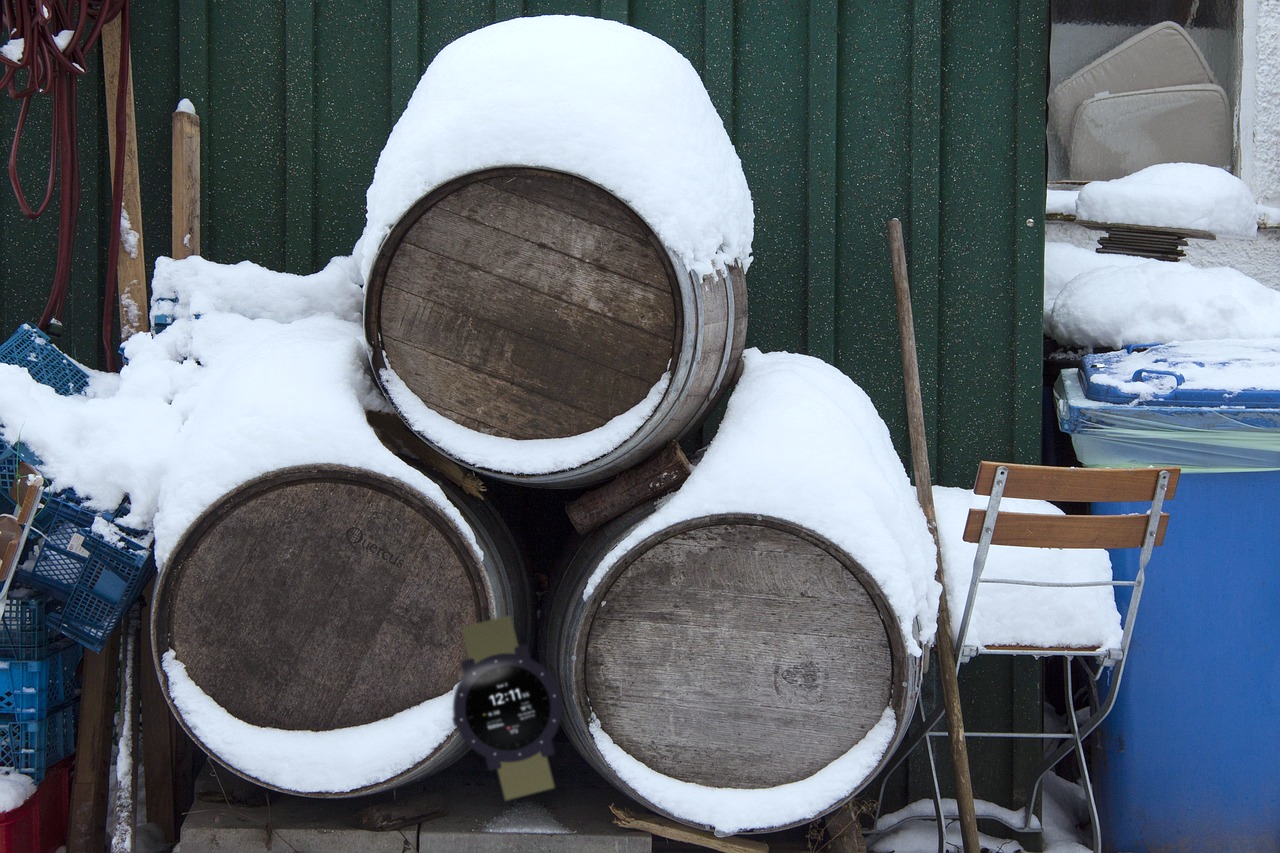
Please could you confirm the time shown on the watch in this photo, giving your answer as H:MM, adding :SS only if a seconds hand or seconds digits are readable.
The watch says 12:11
